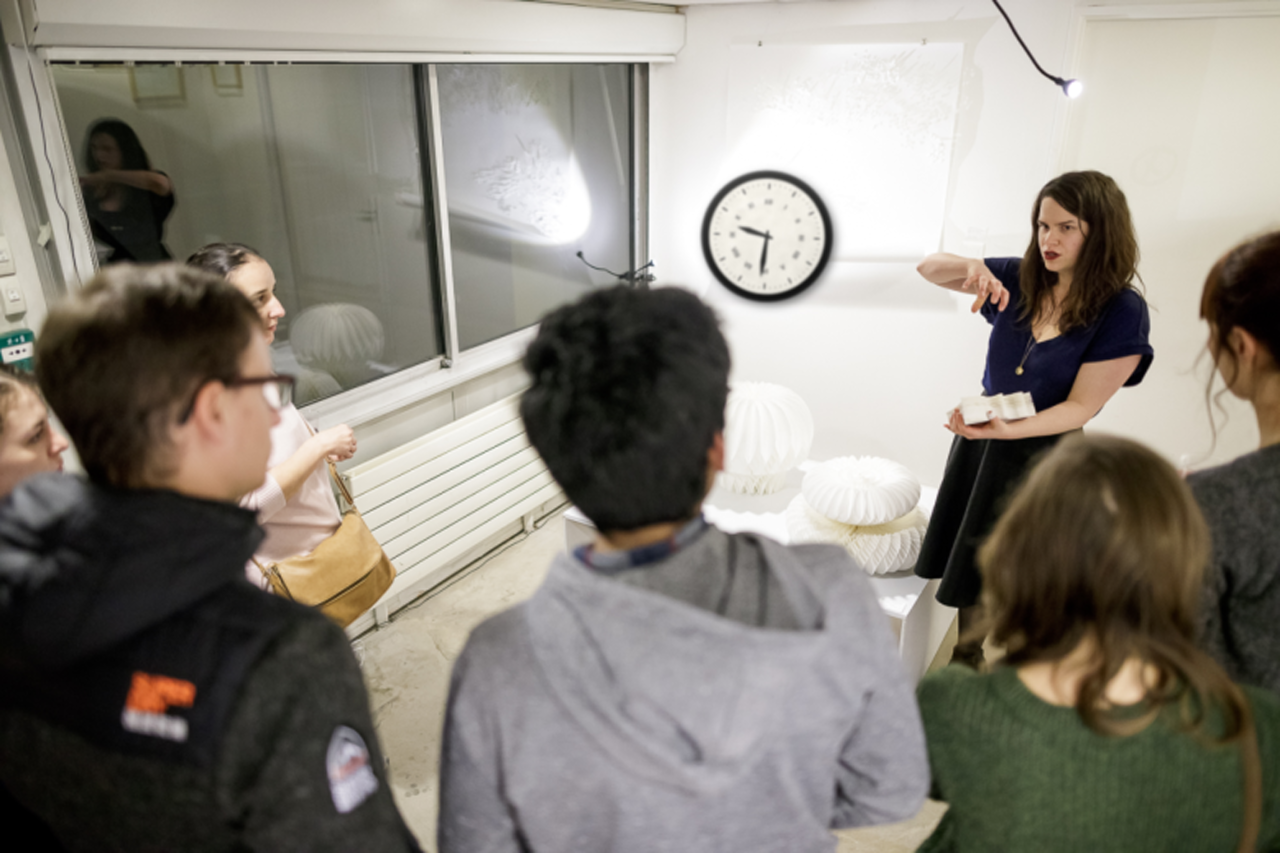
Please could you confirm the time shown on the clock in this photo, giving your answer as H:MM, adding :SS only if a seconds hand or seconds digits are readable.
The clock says 9:31
